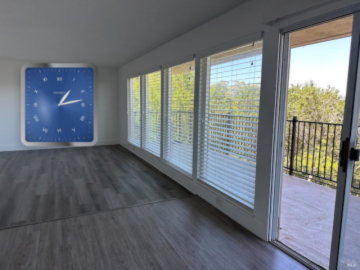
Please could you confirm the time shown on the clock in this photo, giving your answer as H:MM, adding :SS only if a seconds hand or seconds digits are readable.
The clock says 1:13
